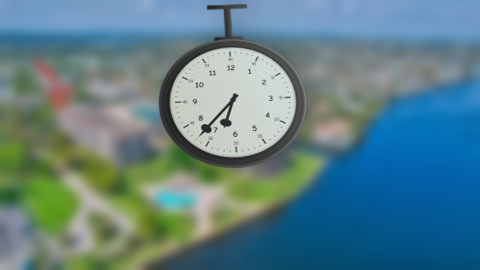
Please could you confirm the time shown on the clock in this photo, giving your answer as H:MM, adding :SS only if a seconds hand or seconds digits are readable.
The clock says 6:37
